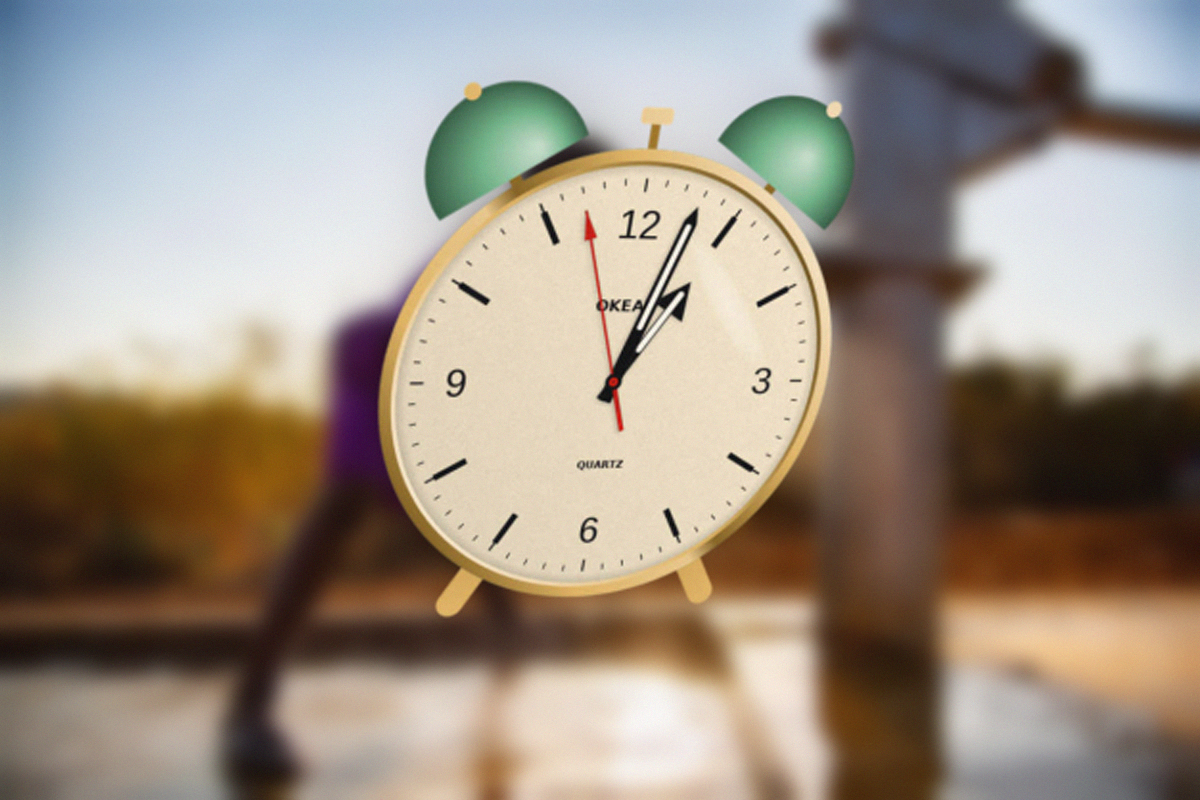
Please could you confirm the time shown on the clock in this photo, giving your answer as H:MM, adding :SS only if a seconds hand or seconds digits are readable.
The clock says 1:02:57
